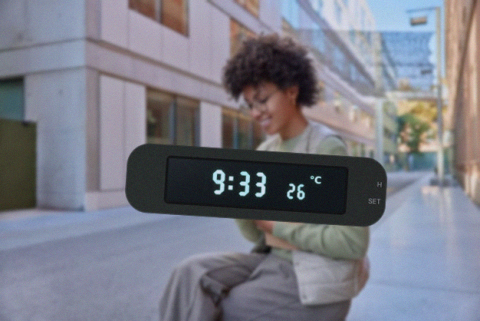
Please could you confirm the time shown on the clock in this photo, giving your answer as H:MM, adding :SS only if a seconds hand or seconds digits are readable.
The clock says 9:33
